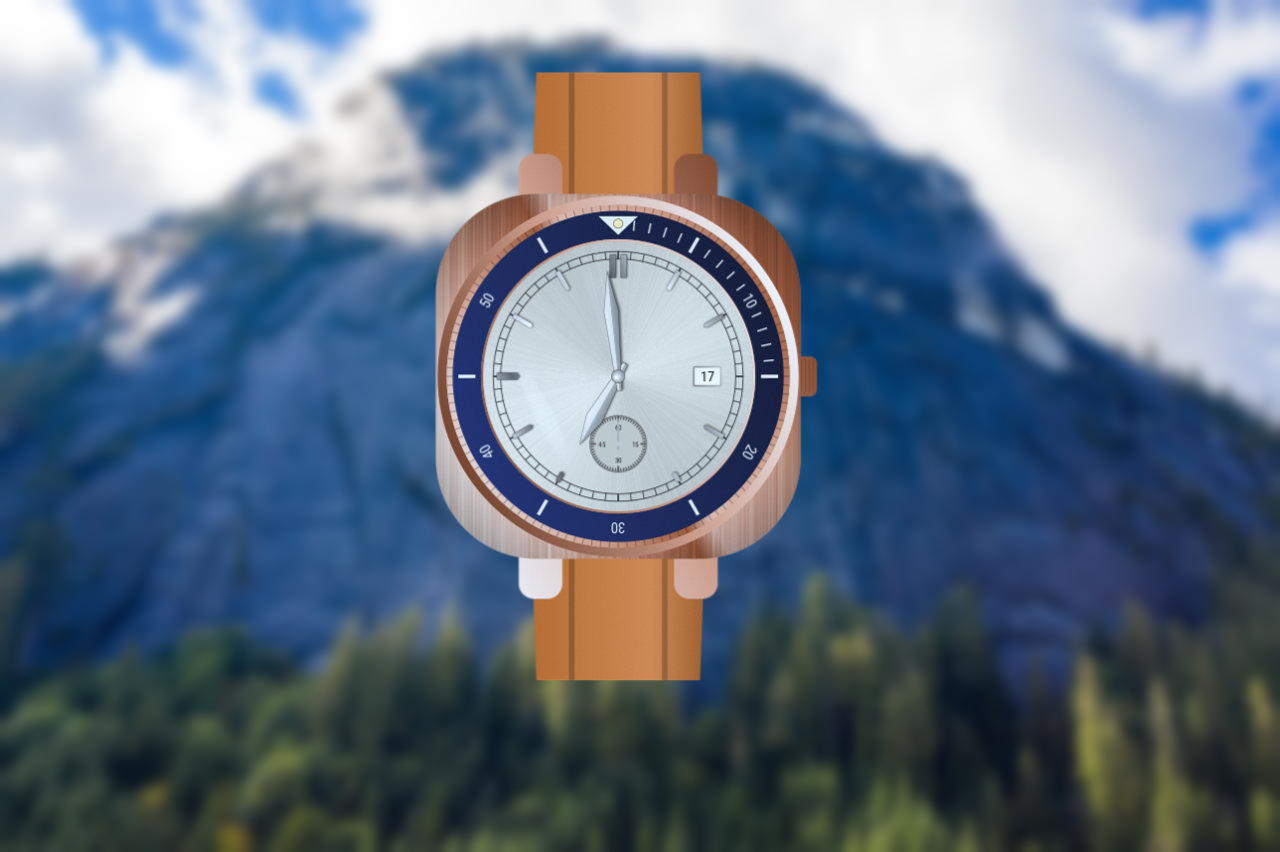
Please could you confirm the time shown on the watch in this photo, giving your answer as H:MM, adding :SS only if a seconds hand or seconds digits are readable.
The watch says 6:59
